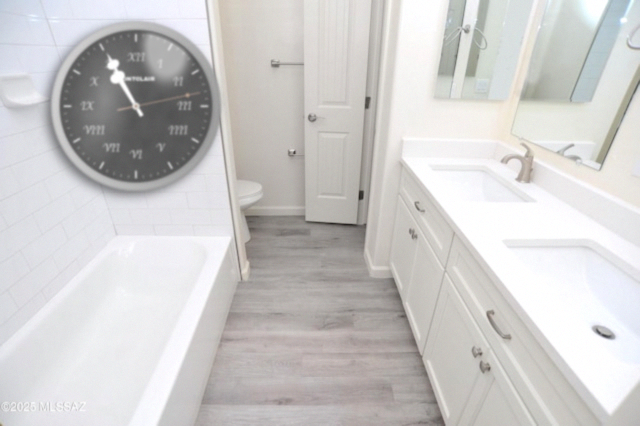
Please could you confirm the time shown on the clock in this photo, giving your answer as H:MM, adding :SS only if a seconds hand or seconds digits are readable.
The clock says 10:55:13
